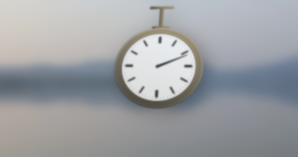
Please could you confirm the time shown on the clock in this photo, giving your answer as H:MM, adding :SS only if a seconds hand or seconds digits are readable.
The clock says 2:11
